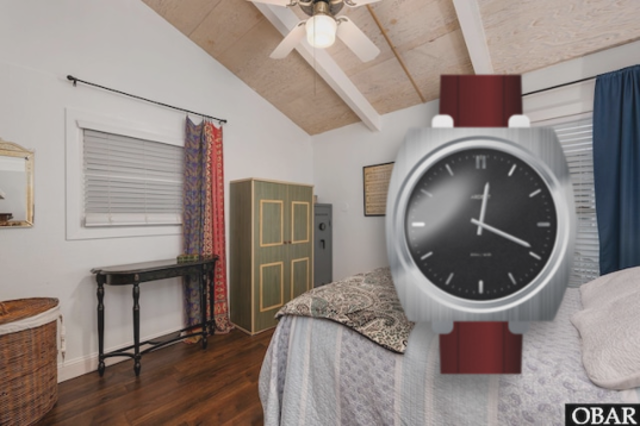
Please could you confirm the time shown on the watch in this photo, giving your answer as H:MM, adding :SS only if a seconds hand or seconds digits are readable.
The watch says 12:19
